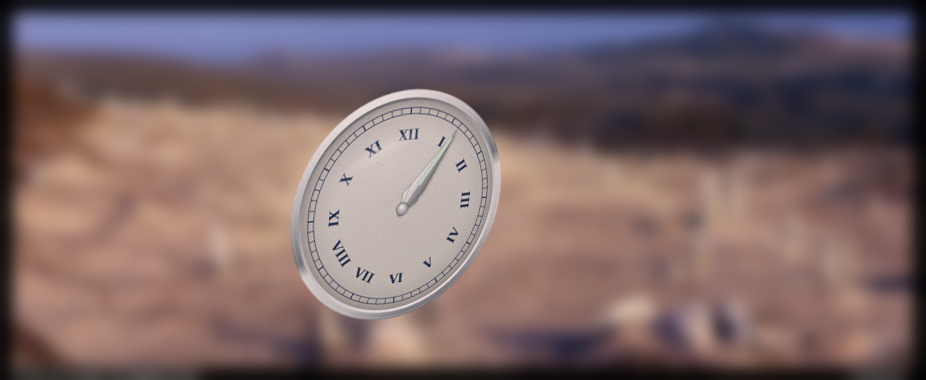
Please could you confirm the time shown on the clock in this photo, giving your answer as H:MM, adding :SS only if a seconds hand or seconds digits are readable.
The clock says 1:06
